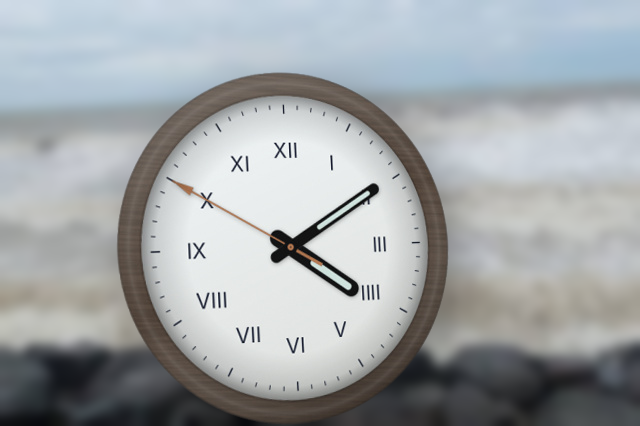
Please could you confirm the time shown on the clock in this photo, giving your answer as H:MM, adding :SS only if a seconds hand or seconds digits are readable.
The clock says 4:09:50
